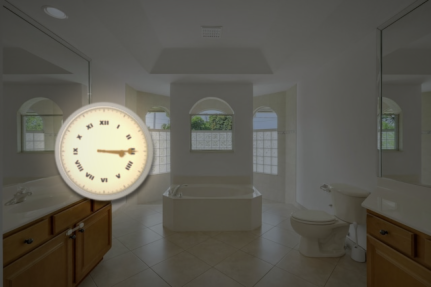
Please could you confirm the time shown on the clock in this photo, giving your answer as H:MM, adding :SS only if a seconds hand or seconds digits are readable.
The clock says 3:15
